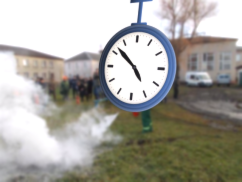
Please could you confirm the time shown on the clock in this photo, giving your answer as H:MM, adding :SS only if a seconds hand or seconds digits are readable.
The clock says 4:52
